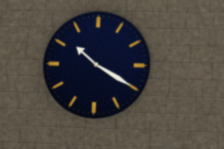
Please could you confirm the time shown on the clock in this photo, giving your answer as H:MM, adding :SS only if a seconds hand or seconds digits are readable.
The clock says 10:20
